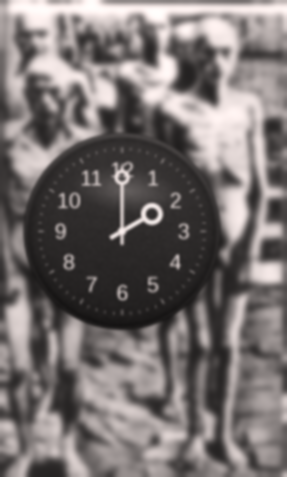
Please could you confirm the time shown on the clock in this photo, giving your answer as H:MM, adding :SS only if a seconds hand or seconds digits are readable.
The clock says 2:00
